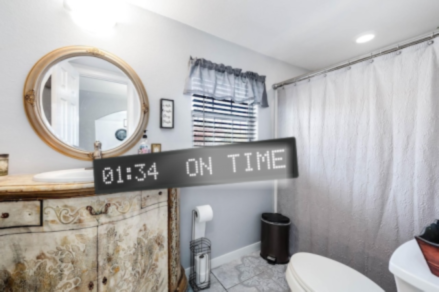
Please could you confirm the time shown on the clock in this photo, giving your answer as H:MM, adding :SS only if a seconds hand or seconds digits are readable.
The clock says 1:34
